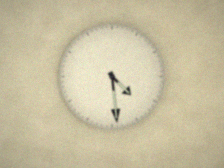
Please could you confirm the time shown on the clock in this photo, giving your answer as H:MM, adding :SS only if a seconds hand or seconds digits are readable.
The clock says 4:29
